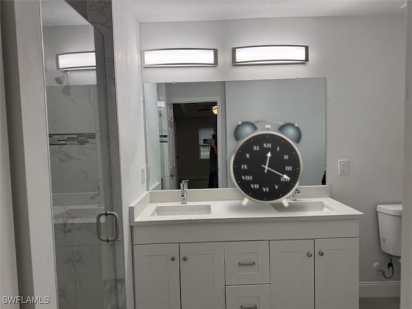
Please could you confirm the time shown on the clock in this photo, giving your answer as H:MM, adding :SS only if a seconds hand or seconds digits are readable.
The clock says 12:19
